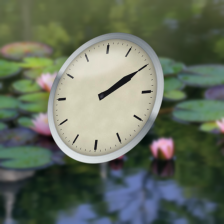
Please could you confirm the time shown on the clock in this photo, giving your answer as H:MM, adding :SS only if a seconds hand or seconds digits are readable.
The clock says 2:10
